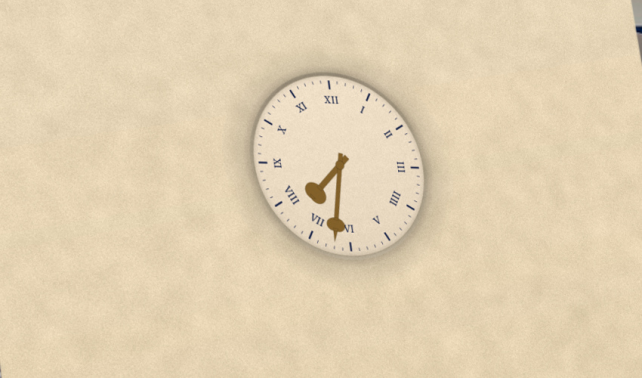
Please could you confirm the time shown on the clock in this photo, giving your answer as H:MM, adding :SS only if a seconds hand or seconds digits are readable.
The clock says 7:32
